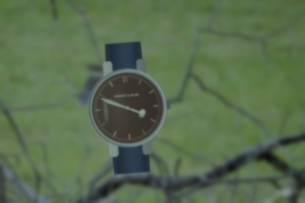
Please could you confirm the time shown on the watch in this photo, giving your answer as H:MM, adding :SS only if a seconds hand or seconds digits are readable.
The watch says 3:49
